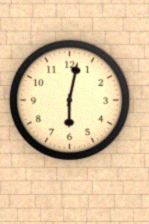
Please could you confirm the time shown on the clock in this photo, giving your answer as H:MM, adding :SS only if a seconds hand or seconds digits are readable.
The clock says 6:02
